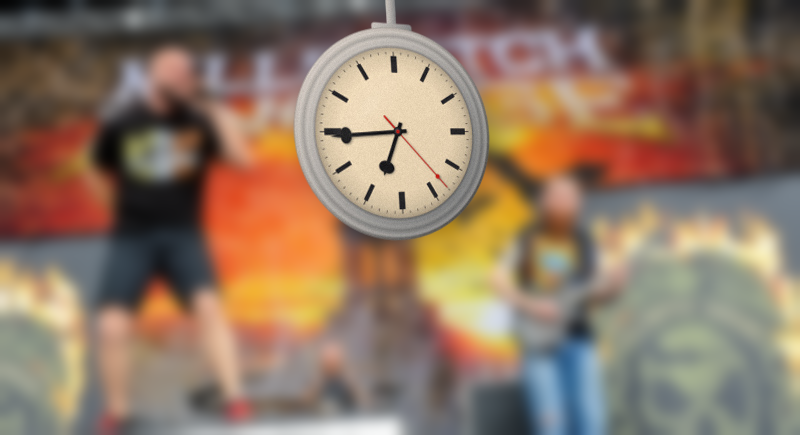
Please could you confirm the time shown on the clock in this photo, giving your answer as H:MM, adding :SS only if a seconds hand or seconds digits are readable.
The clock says 6:44:23
